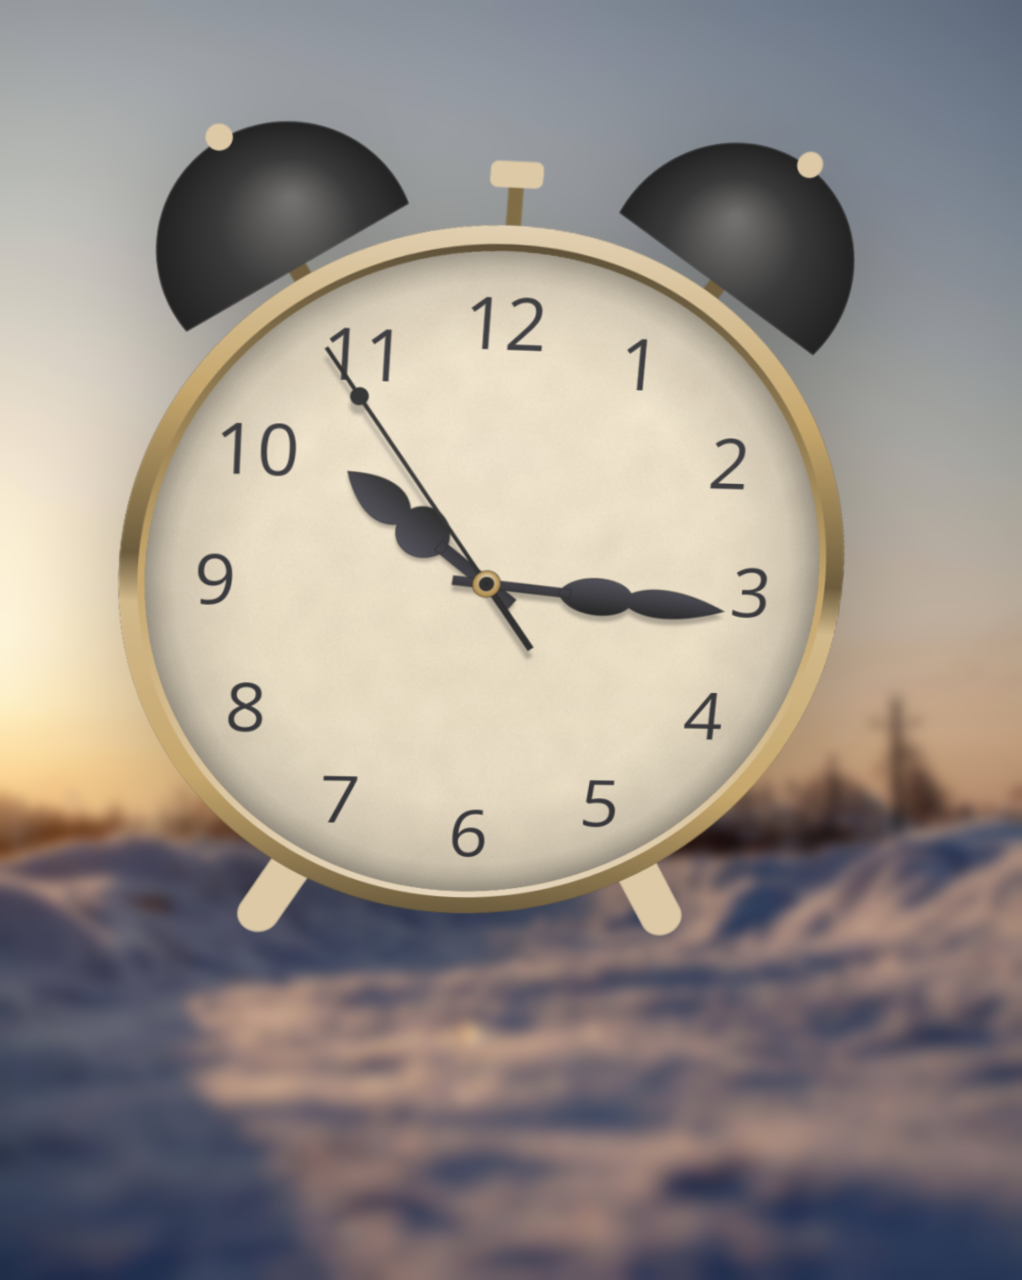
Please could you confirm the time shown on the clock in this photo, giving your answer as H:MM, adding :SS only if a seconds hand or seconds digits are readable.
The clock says 10:15:54
